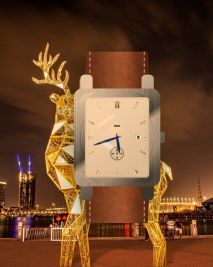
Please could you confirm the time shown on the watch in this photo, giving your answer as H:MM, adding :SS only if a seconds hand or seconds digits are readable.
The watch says 5:42
